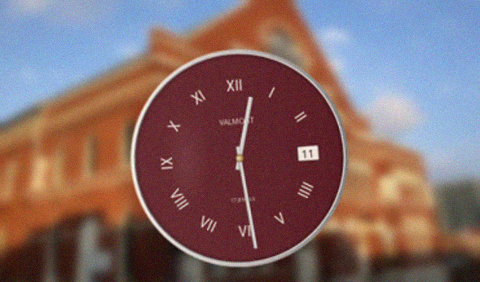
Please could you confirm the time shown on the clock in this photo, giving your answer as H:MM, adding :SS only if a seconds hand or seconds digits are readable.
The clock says 12:29
